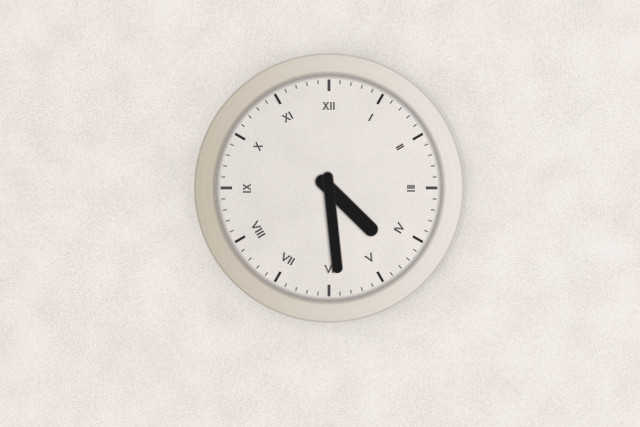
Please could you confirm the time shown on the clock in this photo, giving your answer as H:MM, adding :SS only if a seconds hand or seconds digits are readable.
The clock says 4:29
